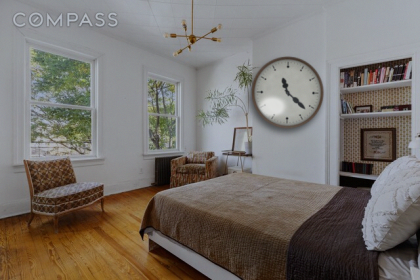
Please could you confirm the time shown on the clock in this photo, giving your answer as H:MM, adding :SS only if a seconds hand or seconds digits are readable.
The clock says 11:22
